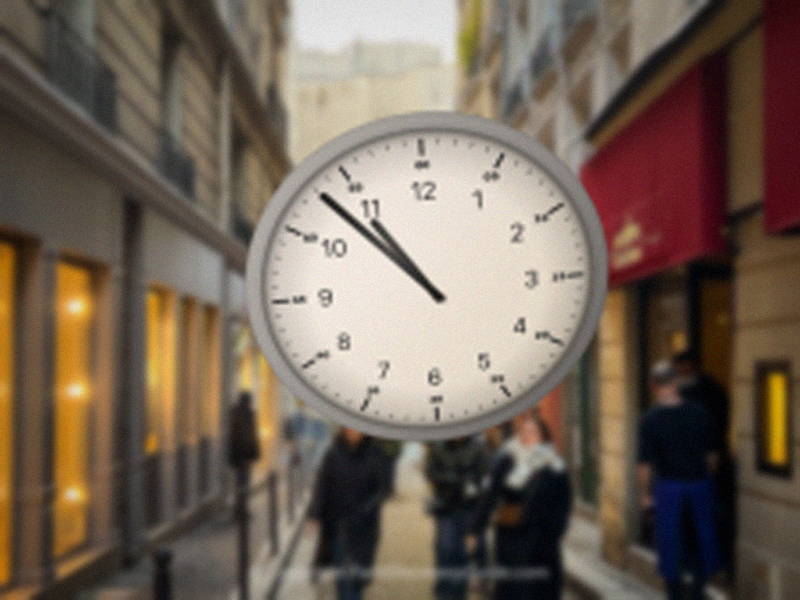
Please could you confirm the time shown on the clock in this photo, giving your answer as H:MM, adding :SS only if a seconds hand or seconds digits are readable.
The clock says 10:53
